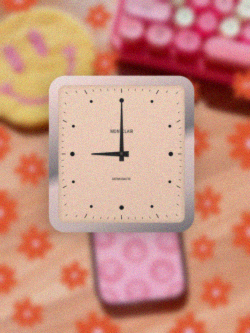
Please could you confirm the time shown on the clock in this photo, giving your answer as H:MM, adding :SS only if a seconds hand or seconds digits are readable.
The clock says 9:00
